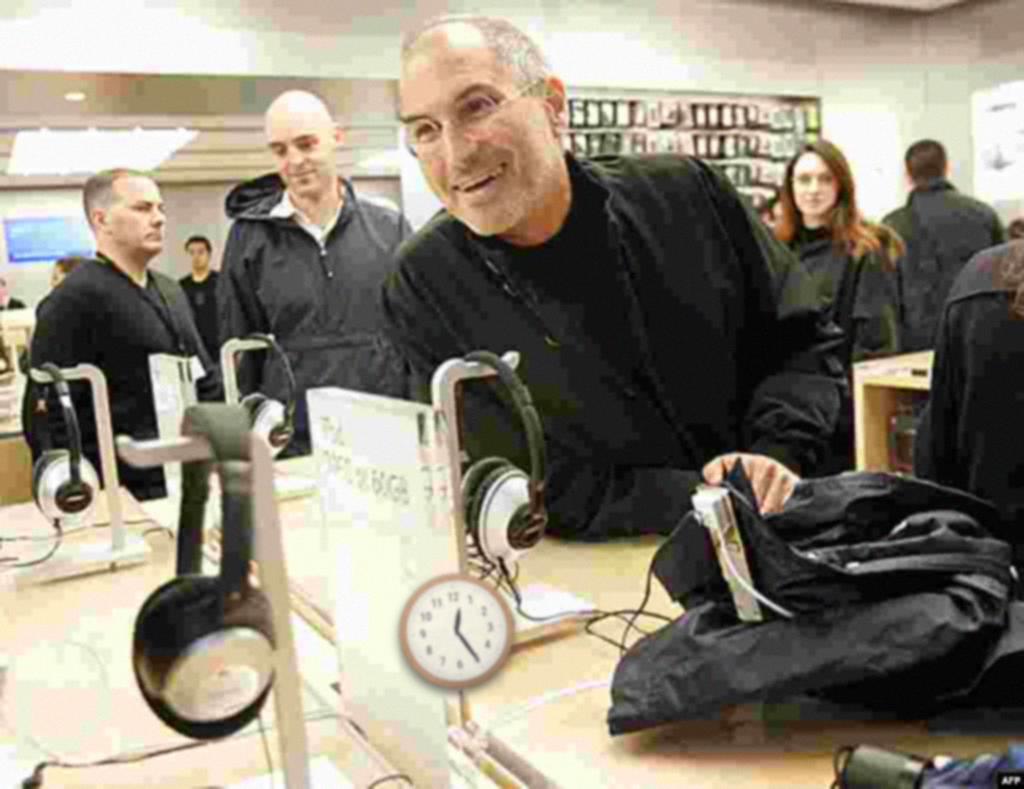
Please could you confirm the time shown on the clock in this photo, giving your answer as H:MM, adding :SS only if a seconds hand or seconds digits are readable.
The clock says 12:25
